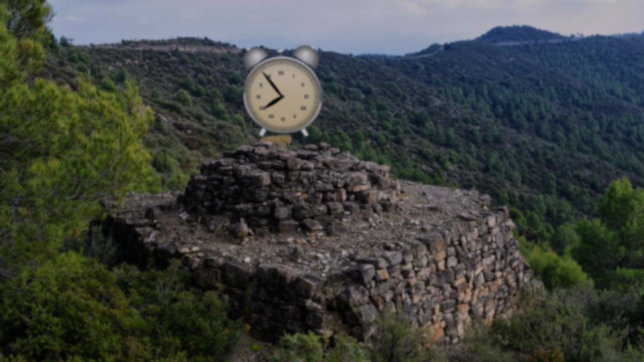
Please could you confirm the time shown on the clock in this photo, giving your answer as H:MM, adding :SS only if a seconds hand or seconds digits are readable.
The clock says 7:54
